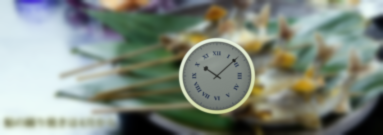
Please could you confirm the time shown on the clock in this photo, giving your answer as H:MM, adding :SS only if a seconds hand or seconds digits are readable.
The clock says 10:08
